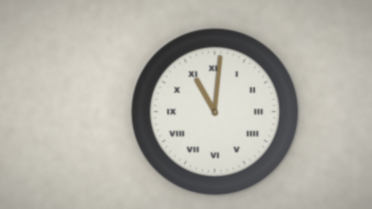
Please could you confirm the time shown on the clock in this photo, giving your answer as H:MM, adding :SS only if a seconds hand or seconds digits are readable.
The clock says 11:01
